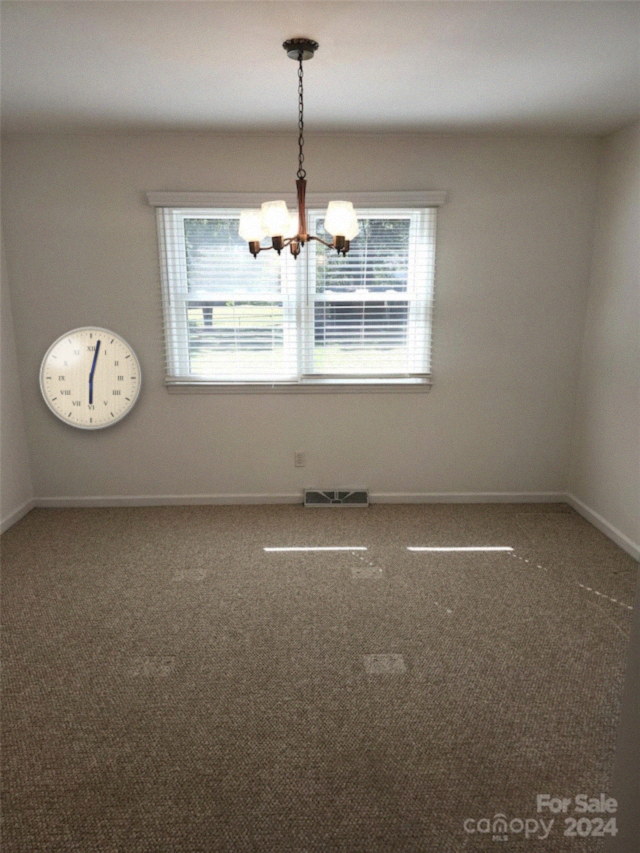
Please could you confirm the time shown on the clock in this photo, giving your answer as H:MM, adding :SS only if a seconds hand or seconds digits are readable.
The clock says 6:02
